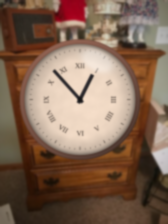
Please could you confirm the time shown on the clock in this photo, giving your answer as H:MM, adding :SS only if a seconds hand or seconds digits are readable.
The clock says 12:53
